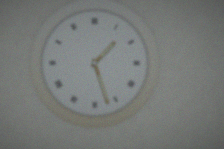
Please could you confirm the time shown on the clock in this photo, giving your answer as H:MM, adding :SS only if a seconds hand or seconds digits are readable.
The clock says 1:27
